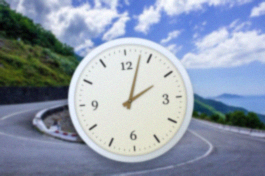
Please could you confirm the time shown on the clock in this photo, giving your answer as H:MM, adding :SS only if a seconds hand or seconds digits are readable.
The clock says 2:03
